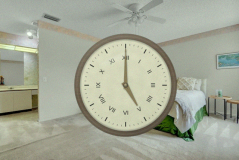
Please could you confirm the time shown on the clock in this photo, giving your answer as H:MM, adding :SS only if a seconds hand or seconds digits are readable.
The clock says 5:00
